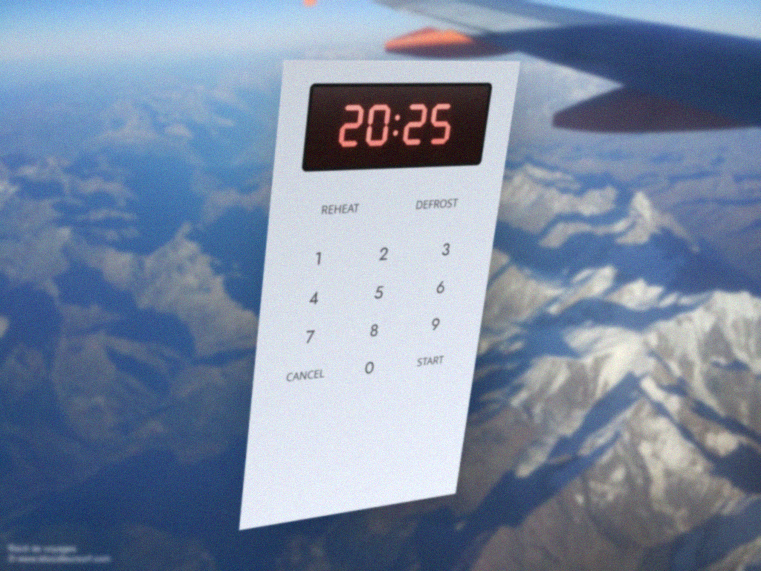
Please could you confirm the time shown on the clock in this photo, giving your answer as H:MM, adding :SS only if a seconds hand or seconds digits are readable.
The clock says 20:25
